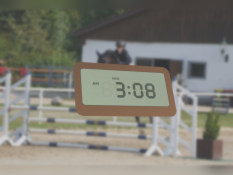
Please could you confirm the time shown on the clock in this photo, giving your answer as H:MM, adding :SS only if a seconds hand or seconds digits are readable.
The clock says 3:08
